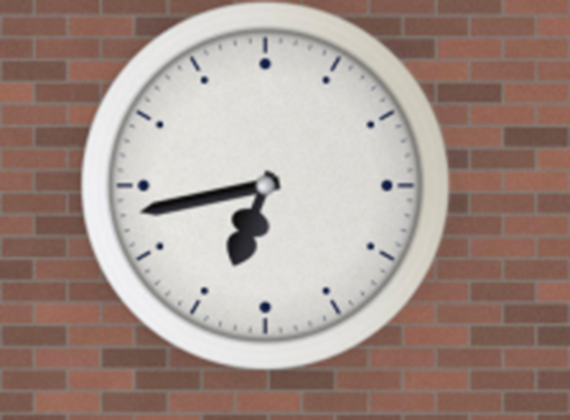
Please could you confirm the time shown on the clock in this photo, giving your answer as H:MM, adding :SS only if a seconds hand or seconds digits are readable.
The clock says 6:43
